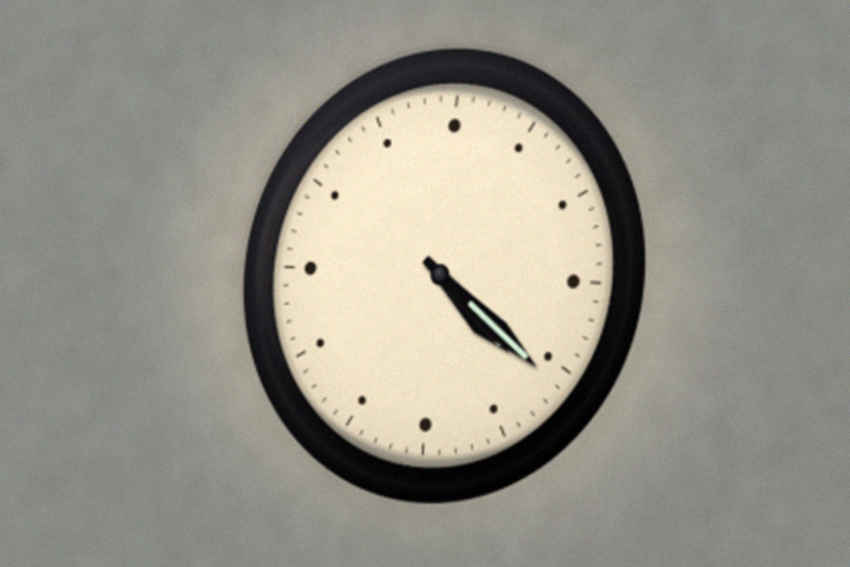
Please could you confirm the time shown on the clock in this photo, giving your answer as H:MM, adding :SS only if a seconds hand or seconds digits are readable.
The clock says 4:21
